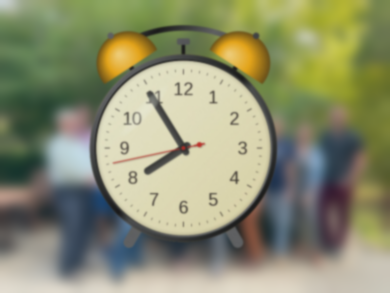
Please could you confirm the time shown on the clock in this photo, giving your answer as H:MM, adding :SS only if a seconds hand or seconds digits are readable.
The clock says 7:54:43
